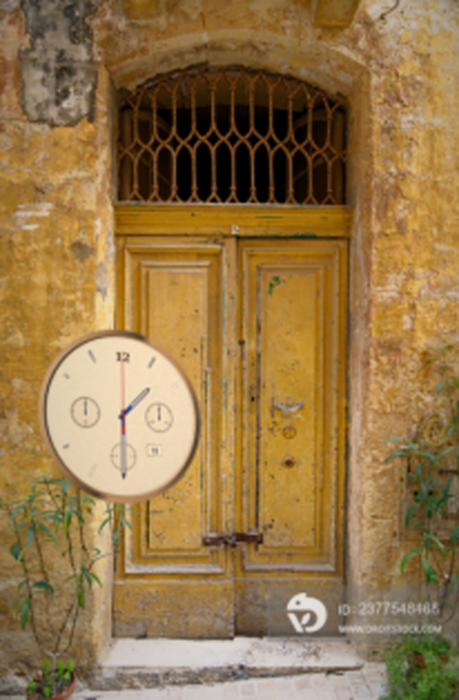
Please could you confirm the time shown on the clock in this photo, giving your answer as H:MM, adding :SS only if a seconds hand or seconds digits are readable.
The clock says 1:30
